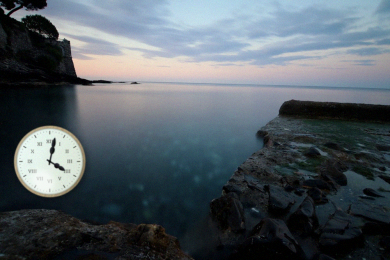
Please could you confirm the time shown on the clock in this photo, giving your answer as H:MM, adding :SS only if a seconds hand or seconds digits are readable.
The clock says 4:02
